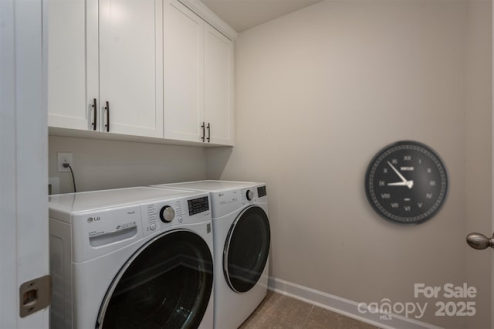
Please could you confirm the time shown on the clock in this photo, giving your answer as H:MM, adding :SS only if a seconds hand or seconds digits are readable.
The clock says 8:53
